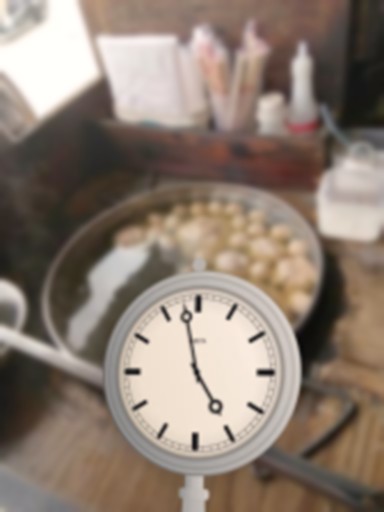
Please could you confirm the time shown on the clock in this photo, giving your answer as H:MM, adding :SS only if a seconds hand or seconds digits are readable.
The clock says 4:58
